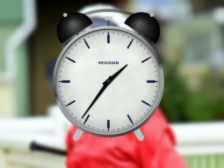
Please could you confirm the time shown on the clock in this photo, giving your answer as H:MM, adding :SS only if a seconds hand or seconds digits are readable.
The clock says 1:36
